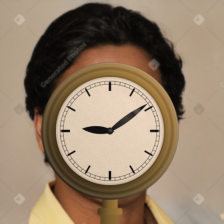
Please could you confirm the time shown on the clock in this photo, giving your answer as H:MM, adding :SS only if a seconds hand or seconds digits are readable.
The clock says 9:09
